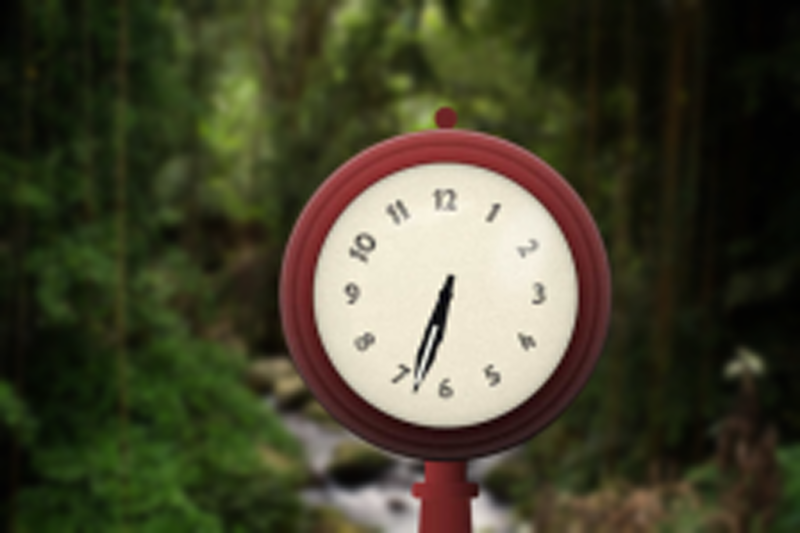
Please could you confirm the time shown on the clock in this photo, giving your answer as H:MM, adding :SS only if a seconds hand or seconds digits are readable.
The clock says 6:33
